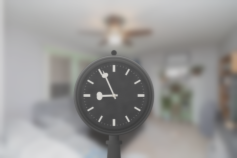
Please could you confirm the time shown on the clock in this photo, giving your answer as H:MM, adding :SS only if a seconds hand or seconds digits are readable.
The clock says 8:56
